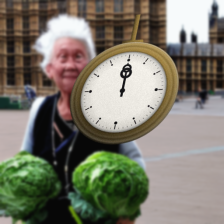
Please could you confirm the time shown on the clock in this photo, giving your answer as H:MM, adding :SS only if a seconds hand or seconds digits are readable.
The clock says 12:00
